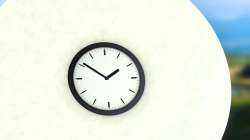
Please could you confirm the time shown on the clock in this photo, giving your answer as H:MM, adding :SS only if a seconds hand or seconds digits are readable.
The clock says 1:51
